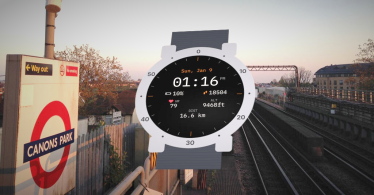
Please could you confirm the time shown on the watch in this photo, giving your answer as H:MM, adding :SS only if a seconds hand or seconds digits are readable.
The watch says 1:16
